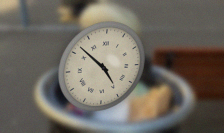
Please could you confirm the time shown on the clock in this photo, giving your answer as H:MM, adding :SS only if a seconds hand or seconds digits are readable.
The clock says 4:52
